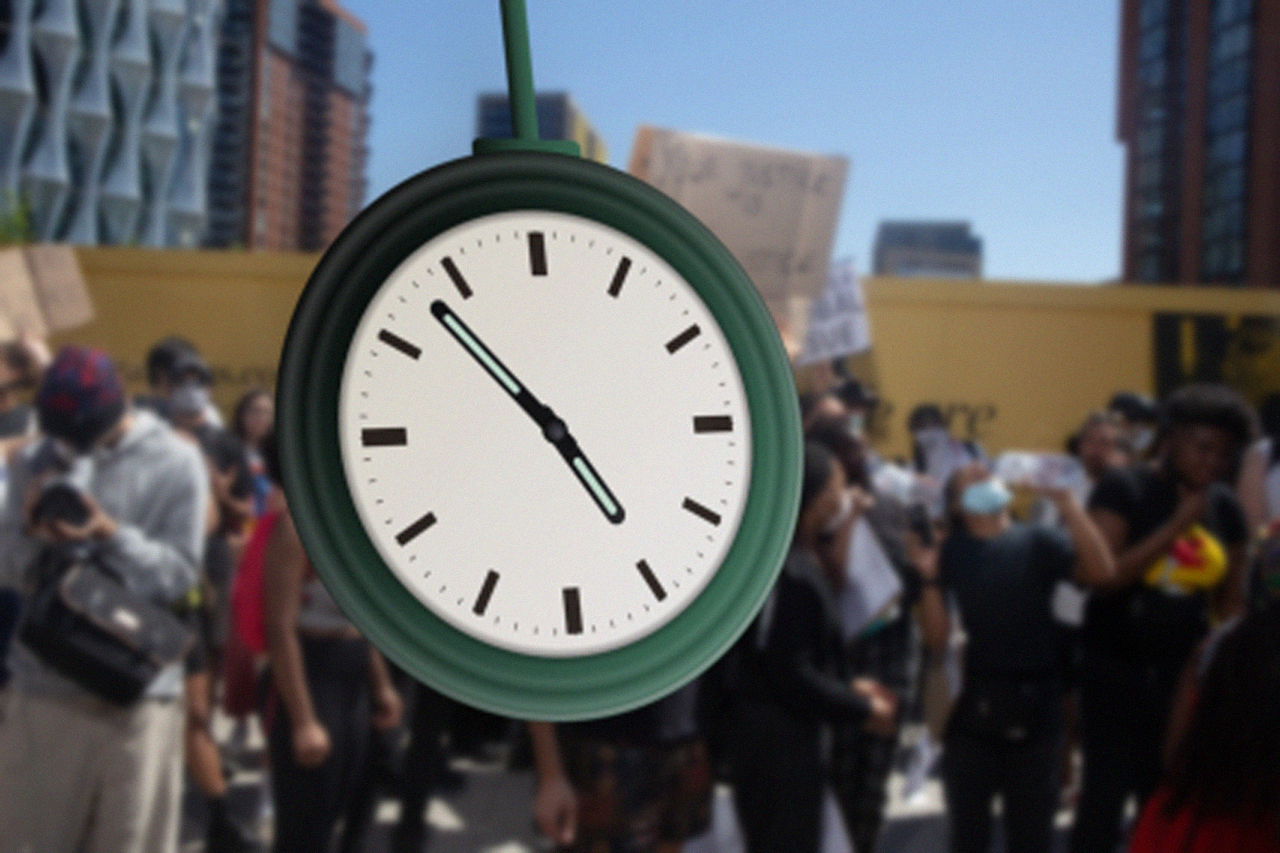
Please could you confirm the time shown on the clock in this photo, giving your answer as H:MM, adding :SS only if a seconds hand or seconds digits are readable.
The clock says 4:53
